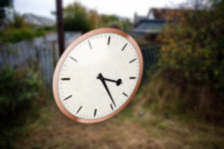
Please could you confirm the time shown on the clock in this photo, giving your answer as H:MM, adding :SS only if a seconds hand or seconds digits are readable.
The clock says 3:24
